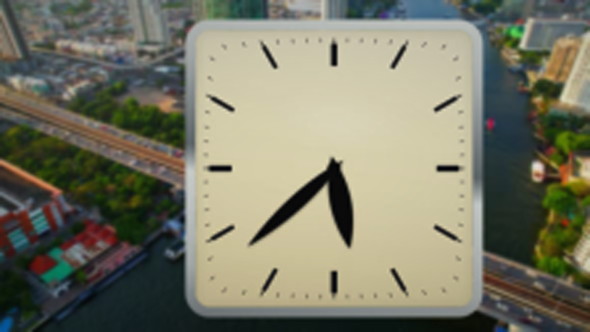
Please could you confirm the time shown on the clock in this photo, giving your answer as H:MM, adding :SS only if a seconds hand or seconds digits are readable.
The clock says 5:38
